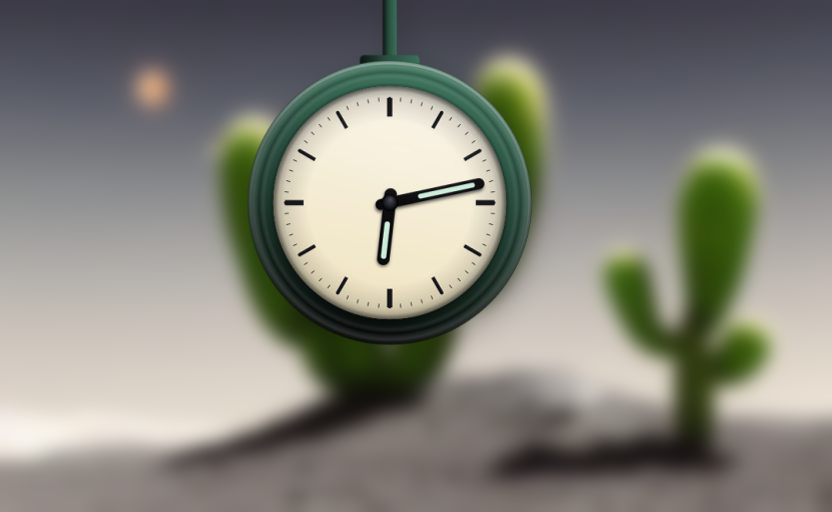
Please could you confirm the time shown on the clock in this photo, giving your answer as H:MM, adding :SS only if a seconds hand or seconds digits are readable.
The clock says 6:13
